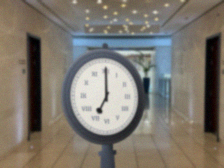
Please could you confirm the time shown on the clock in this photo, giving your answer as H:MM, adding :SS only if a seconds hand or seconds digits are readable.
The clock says 7:00
